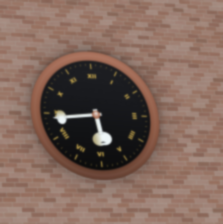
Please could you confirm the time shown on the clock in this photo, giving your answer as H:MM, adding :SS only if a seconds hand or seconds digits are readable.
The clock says 5:44
